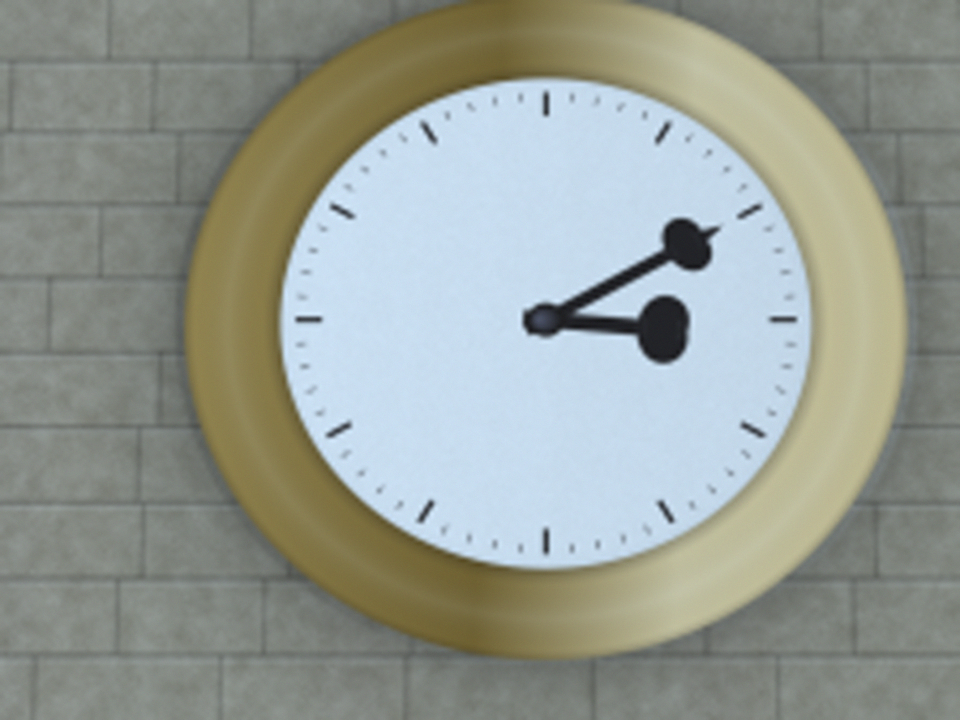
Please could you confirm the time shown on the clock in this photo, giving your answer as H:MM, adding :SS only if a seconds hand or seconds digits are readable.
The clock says 3:10
